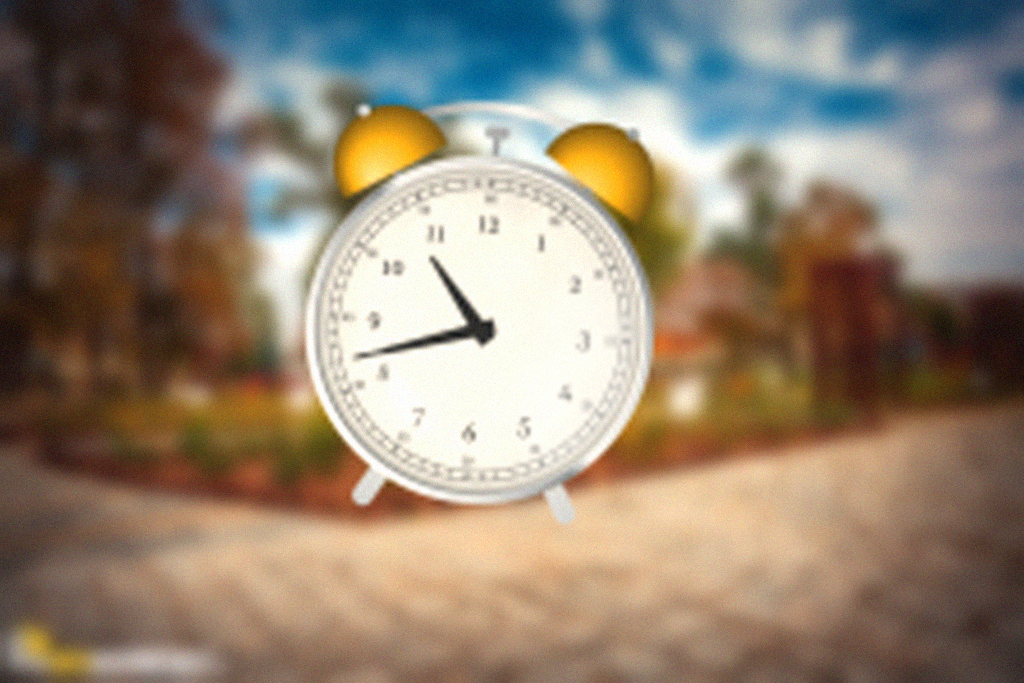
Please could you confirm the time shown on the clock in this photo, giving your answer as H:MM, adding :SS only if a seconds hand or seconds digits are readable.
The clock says 10:42
